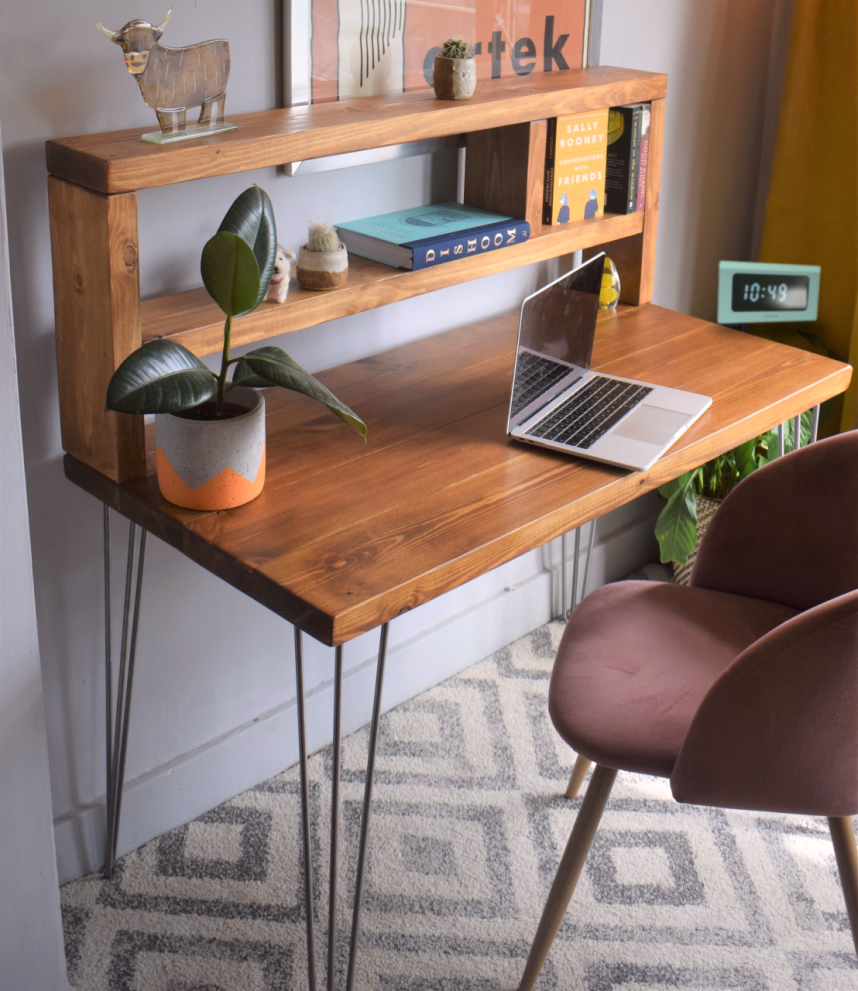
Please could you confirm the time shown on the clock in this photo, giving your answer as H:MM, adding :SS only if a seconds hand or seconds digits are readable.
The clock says 10:49
